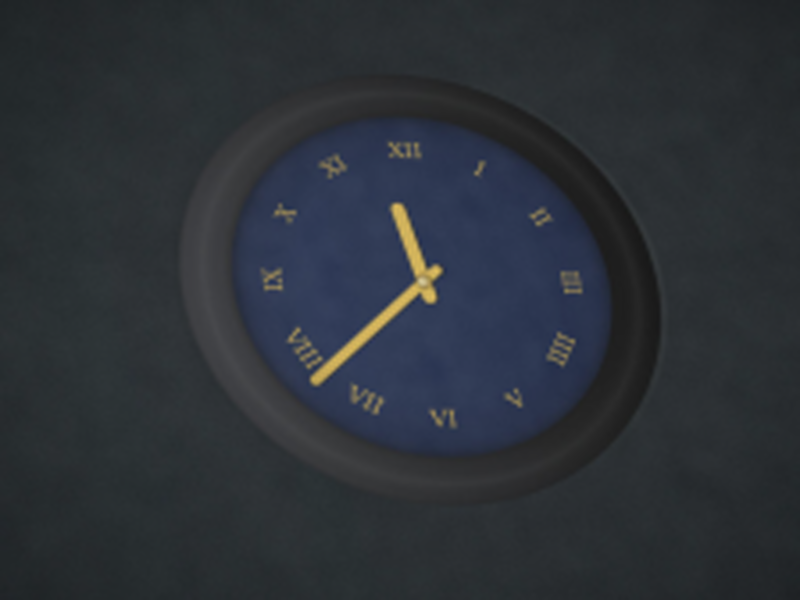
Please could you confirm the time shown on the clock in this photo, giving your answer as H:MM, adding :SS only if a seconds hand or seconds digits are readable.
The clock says 11:38
